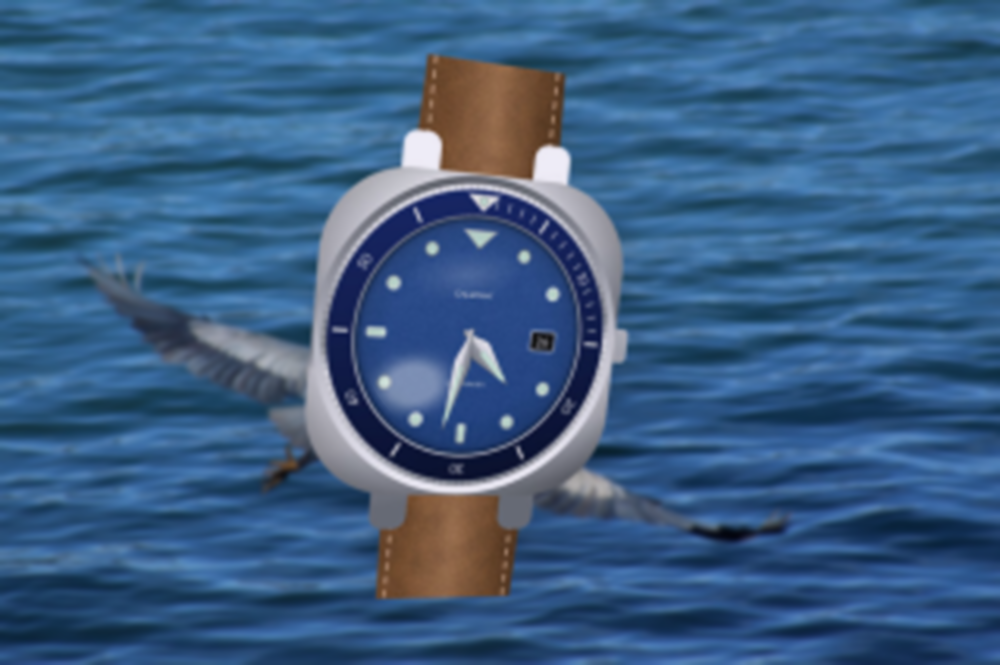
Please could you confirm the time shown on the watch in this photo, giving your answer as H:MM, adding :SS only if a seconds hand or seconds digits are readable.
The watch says 4:32
